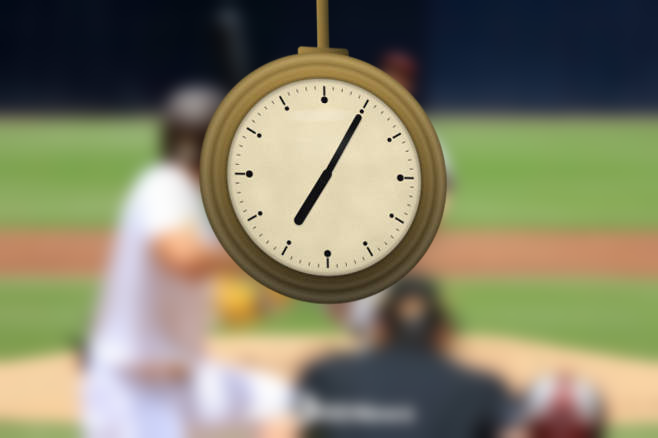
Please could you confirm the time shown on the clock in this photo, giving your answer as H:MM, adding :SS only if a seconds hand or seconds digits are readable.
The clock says 7:05
